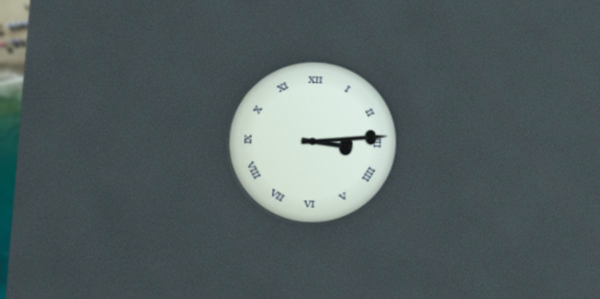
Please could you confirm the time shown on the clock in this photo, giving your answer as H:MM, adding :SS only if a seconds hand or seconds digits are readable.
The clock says 3:14
